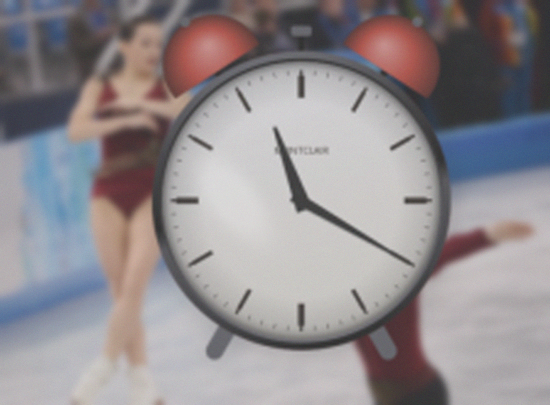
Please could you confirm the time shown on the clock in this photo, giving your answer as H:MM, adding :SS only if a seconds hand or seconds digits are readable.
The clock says 11:20
